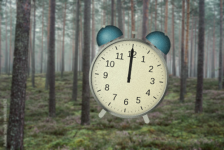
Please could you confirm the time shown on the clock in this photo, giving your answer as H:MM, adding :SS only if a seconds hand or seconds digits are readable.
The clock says 12:00
